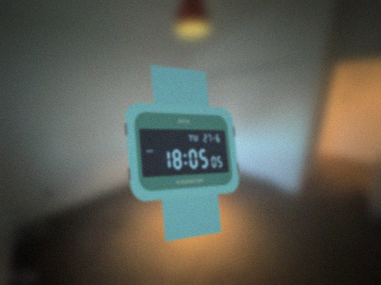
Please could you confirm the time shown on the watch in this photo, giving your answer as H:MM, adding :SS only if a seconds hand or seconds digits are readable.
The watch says 18:05:05
